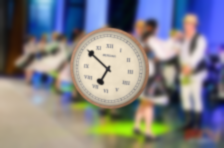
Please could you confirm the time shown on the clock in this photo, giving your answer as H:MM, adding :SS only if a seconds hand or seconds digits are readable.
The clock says 6:51
